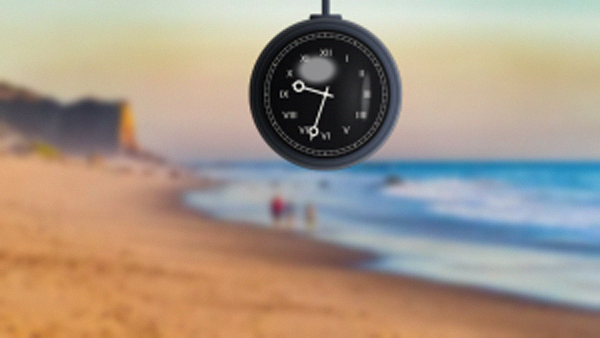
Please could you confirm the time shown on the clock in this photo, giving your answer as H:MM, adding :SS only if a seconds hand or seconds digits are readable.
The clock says 9:33
